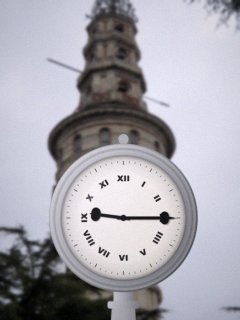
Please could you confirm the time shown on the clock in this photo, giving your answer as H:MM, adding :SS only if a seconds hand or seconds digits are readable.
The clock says 9:15
